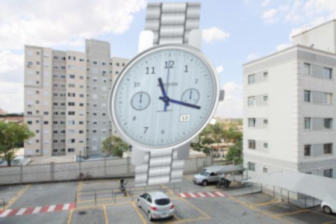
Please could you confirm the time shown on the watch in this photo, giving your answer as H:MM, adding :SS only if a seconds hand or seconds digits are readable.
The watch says 11:18
